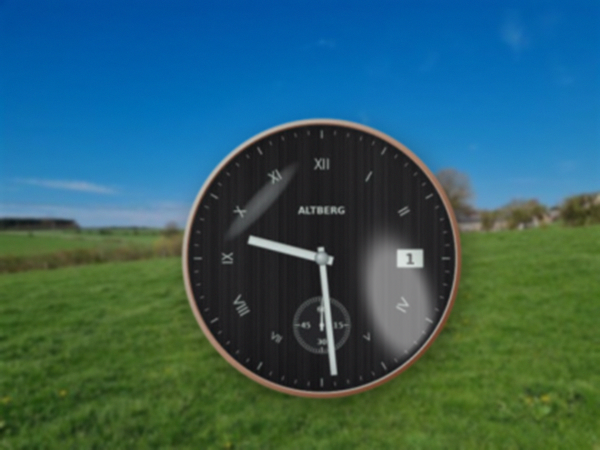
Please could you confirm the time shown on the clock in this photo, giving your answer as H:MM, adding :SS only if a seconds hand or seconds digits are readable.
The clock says 9:29
